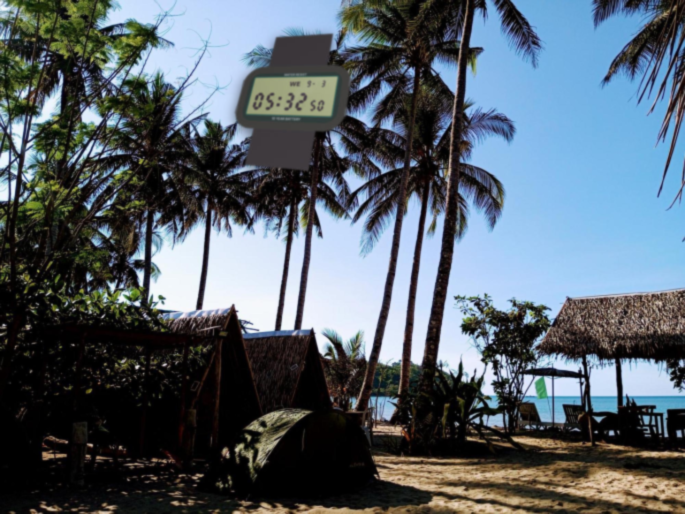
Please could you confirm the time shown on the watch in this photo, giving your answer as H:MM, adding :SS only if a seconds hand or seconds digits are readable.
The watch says 5:32:50
